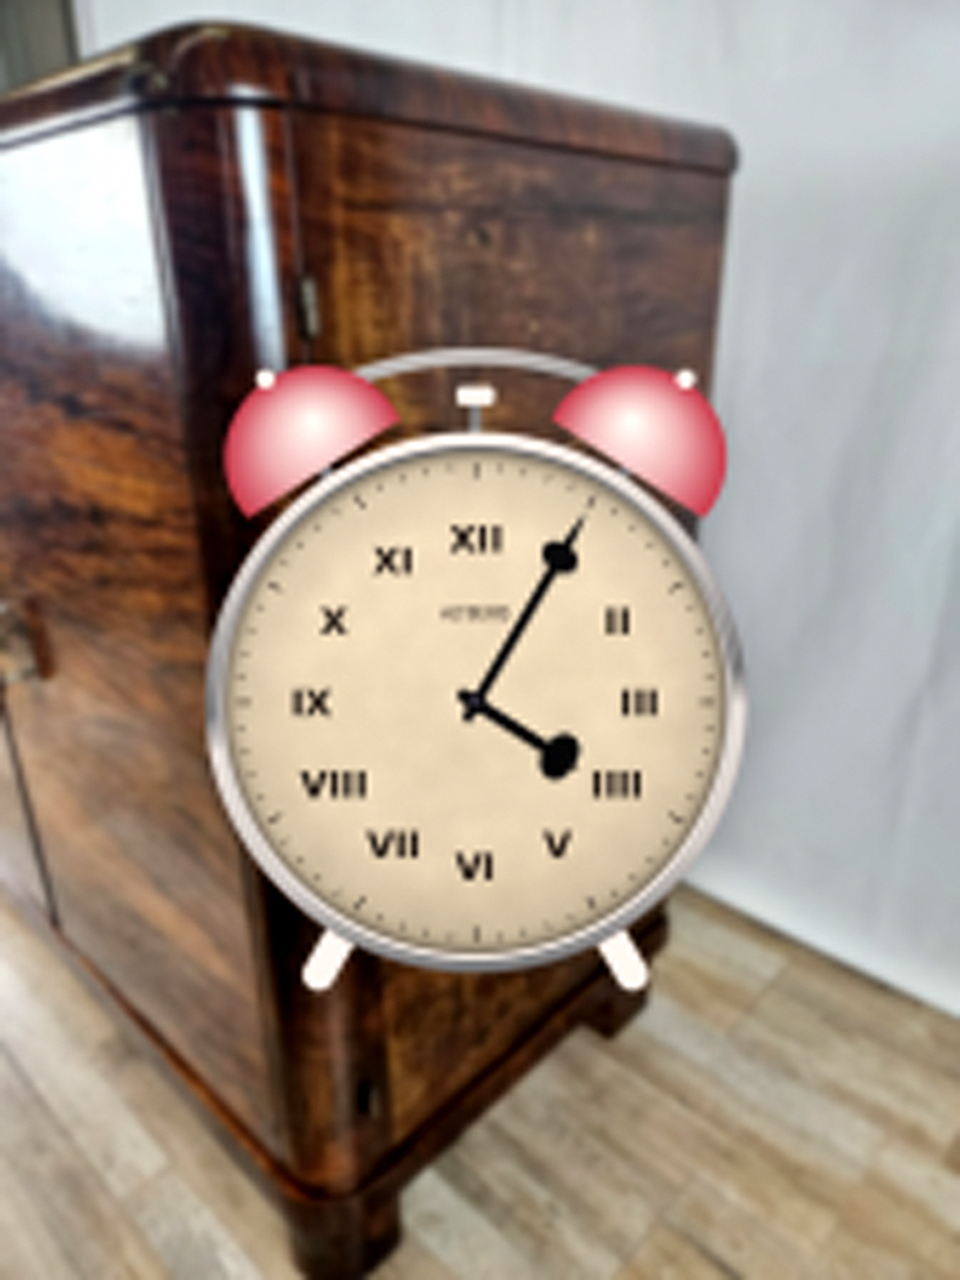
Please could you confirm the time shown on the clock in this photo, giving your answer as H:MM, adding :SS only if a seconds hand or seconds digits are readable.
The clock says 4:05
